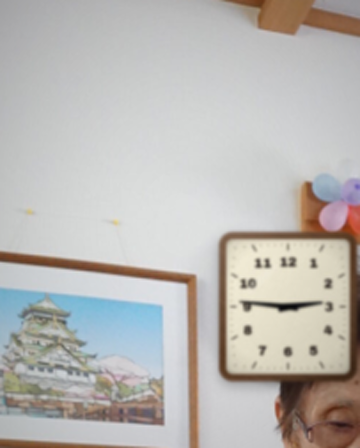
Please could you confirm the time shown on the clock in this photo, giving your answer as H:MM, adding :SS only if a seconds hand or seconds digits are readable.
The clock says 2:46
